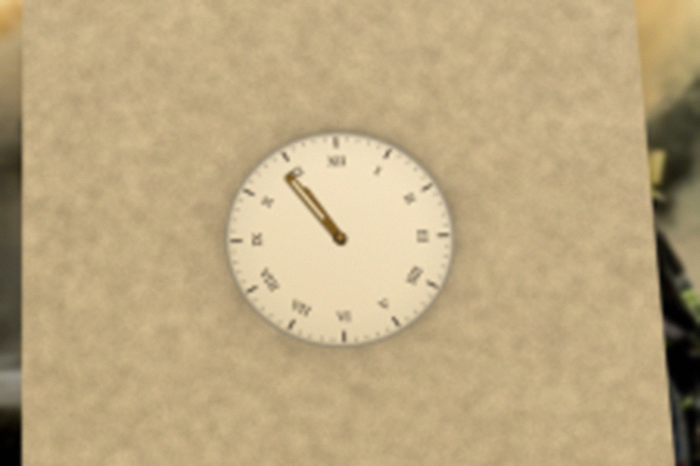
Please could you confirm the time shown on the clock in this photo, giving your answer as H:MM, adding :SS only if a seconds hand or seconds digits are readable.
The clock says 10:54
